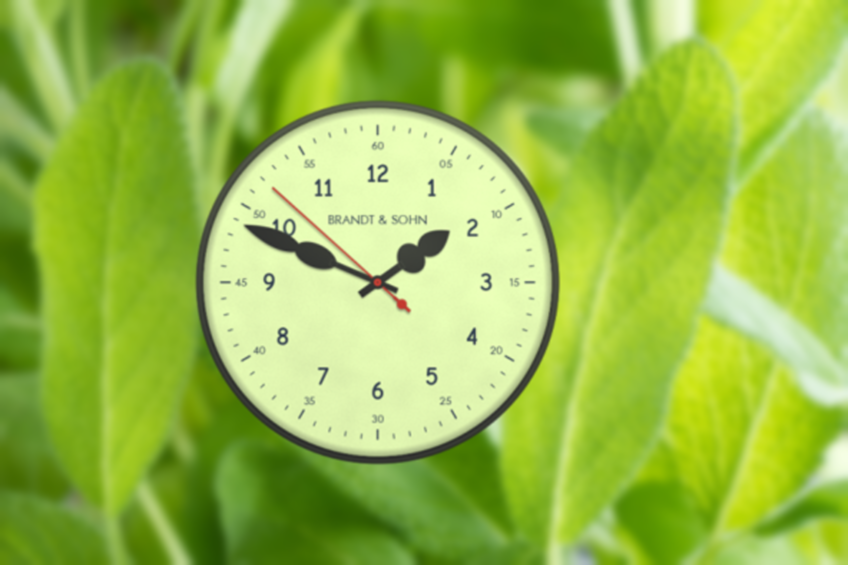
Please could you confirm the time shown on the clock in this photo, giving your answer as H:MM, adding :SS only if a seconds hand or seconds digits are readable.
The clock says 1:48:52
